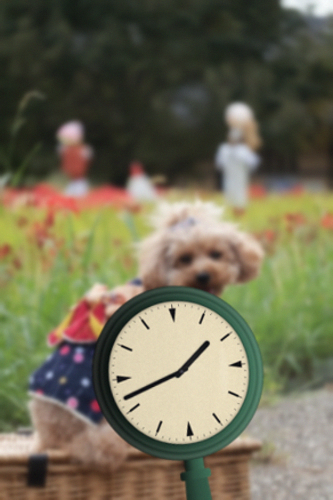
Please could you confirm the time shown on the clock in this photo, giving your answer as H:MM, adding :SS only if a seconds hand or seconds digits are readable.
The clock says 1:42
